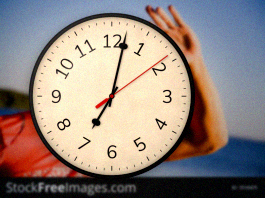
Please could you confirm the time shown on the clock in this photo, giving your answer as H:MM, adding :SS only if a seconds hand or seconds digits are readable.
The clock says 7:02:09
